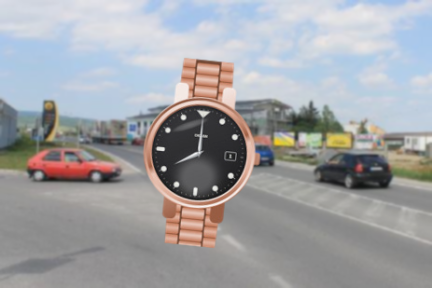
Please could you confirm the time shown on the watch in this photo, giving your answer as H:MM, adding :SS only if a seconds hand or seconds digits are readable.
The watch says 8:00
